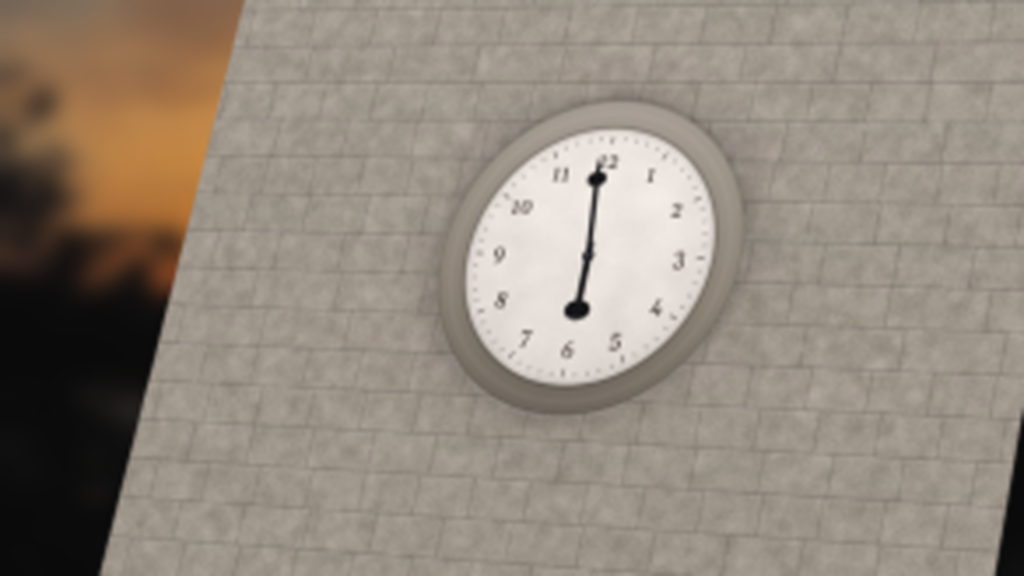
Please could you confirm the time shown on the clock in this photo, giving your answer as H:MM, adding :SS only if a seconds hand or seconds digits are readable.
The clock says 5:59
